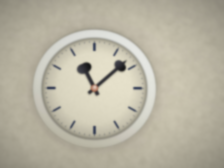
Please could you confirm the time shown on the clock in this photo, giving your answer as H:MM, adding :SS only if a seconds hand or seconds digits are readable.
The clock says 11:08
